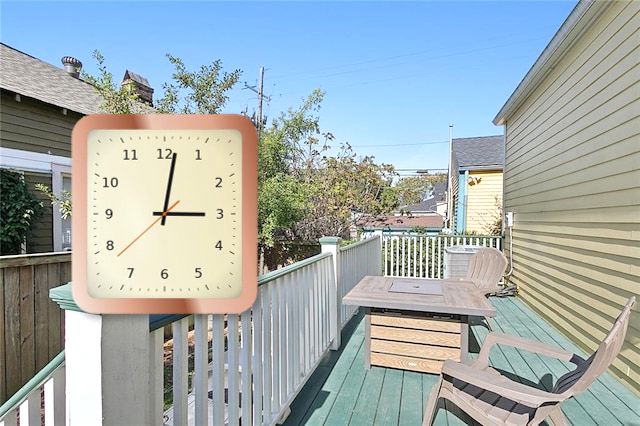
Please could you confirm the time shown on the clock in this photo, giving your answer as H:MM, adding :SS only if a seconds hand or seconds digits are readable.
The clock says 3:01:38
